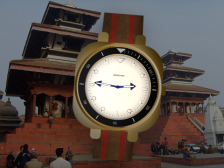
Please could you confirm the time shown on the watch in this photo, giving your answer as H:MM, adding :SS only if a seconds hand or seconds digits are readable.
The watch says 2:46
